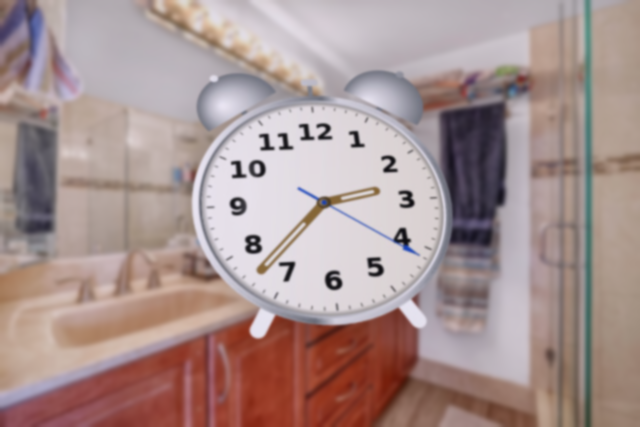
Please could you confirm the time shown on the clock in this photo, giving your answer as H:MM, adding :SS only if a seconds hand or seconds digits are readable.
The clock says 2:37:21
